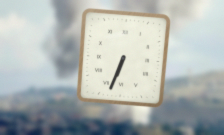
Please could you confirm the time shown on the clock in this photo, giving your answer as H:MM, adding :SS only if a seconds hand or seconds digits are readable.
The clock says 6:33
